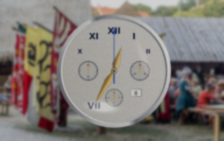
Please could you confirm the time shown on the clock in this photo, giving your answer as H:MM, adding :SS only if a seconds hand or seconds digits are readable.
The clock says 12:35
